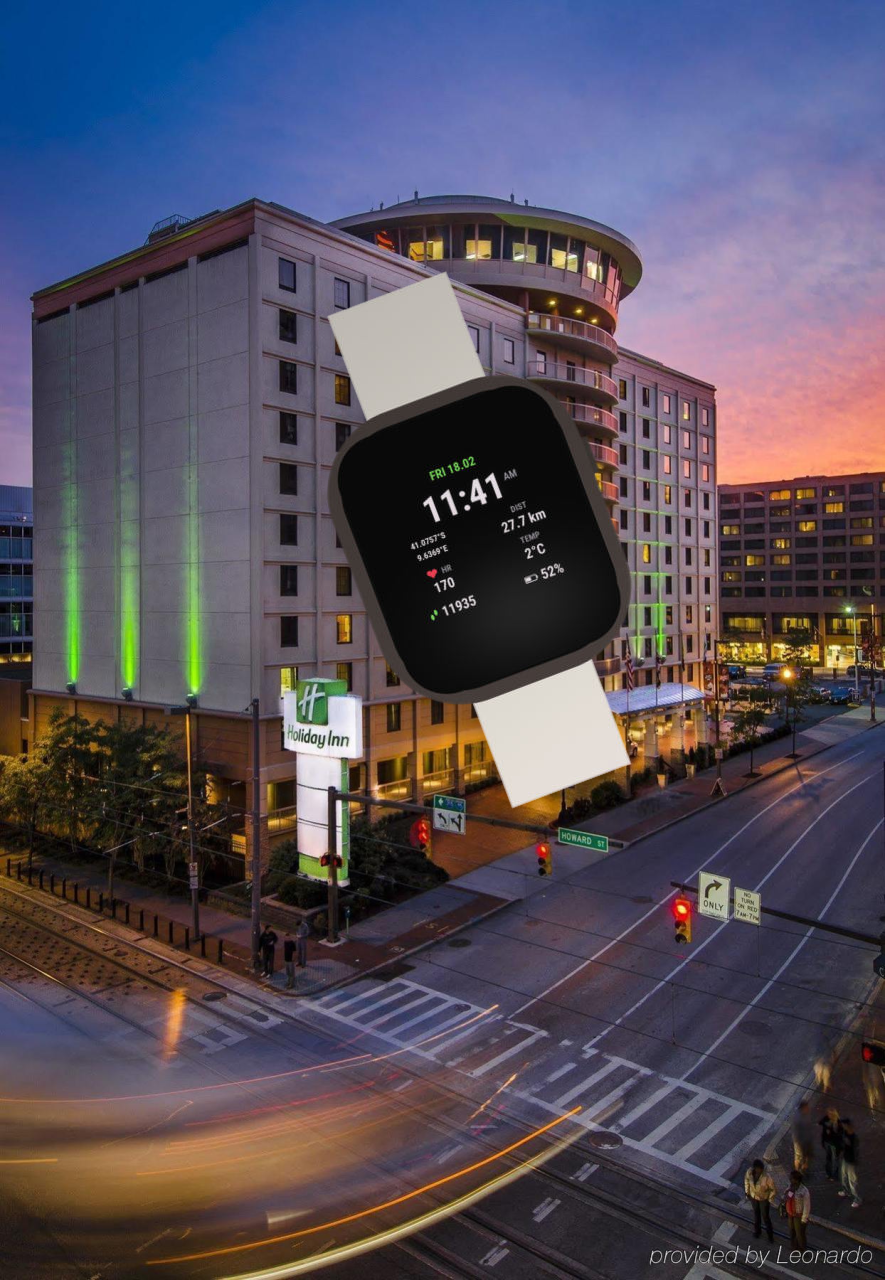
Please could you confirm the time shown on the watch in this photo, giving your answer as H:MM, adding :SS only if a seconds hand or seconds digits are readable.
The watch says 11:41
